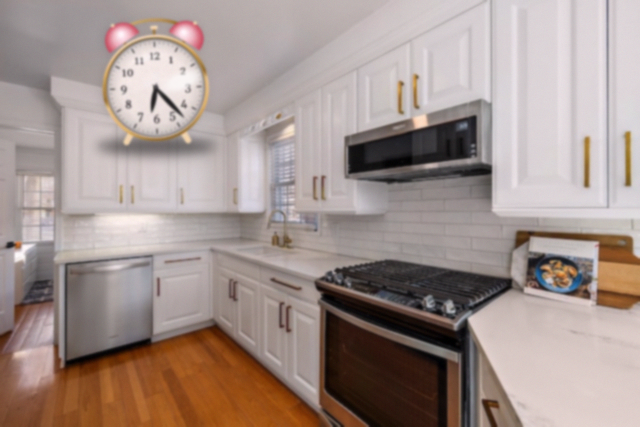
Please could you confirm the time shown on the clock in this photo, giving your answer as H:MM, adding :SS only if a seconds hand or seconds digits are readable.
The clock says 6:23
